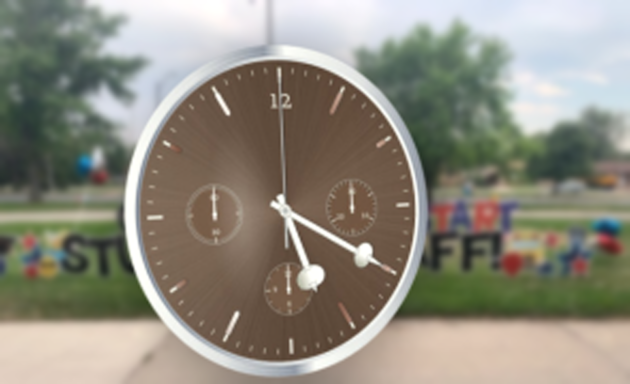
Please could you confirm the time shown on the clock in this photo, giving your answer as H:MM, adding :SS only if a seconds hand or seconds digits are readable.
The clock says 5:20
